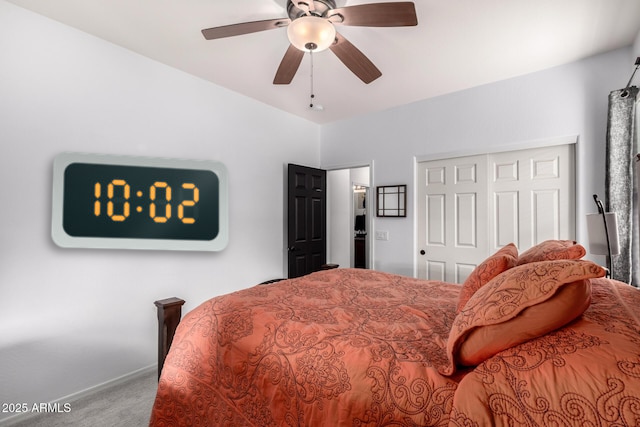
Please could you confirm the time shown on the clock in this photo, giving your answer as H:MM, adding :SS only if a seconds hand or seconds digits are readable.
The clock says 10:02
